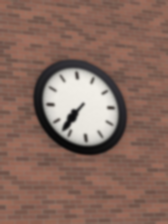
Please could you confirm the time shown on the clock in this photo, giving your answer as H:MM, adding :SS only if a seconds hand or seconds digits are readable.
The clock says 7:37
